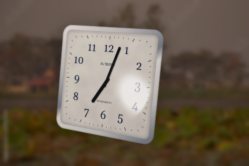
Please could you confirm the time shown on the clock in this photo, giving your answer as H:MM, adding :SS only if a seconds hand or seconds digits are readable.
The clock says 7:03
